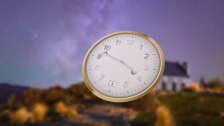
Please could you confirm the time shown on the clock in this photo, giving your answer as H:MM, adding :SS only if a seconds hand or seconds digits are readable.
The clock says 3:47
